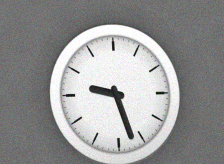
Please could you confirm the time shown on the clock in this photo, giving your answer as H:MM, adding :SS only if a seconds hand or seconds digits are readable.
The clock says 9:27
